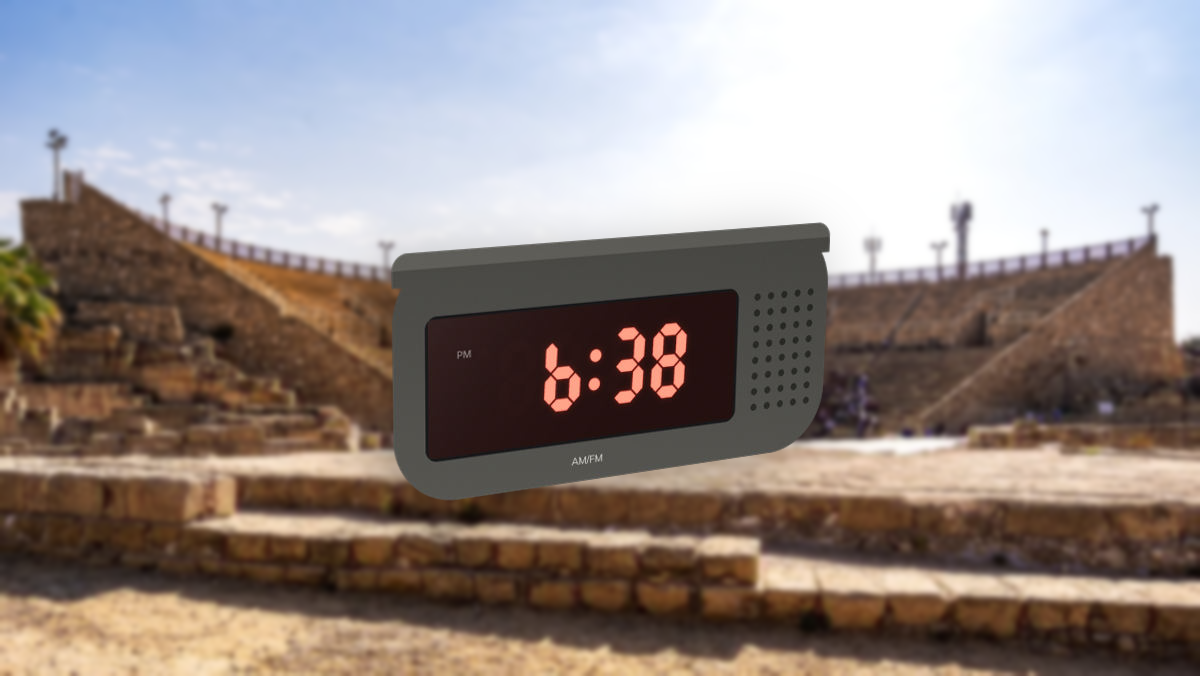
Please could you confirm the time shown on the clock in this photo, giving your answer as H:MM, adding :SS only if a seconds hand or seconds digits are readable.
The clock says 6:38
